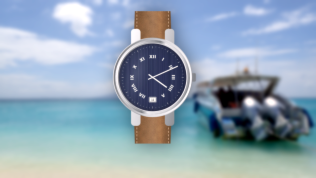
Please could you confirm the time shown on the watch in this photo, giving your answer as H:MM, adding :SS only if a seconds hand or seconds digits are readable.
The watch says 4:11
